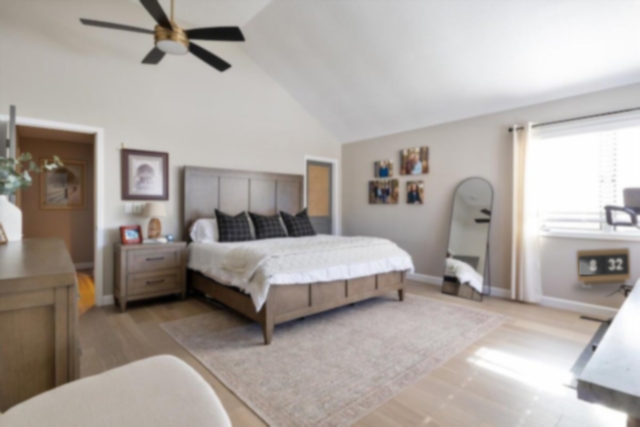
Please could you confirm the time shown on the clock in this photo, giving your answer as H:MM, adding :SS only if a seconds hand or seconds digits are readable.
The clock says 8:32
